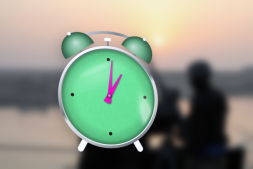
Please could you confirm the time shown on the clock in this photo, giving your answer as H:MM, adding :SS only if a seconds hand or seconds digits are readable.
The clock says 1:01
